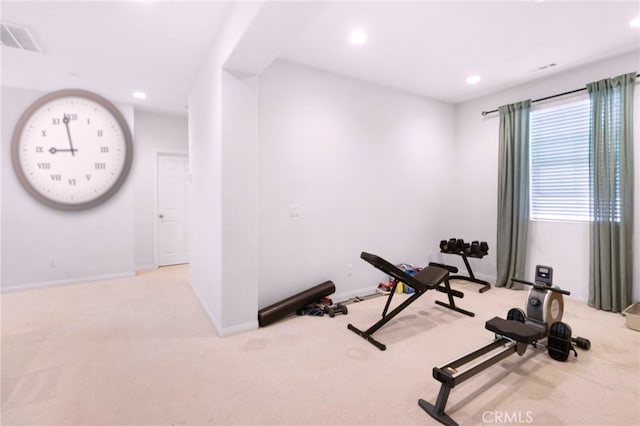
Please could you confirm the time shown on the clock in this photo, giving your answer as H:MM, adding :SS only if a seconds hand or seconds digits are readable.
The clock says 8:58
